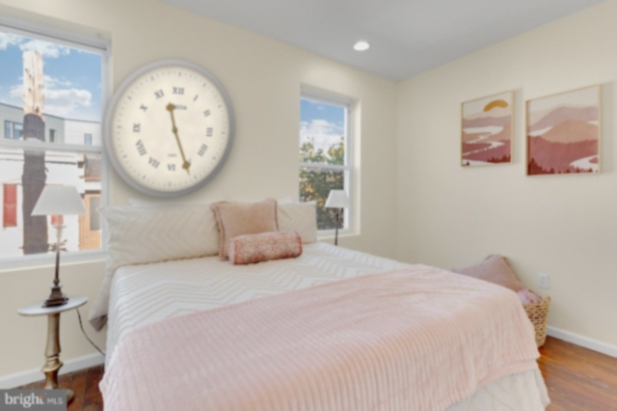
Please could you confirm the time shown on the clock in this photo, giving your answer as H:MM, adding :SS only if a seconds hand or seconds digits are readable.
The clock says 11:26
